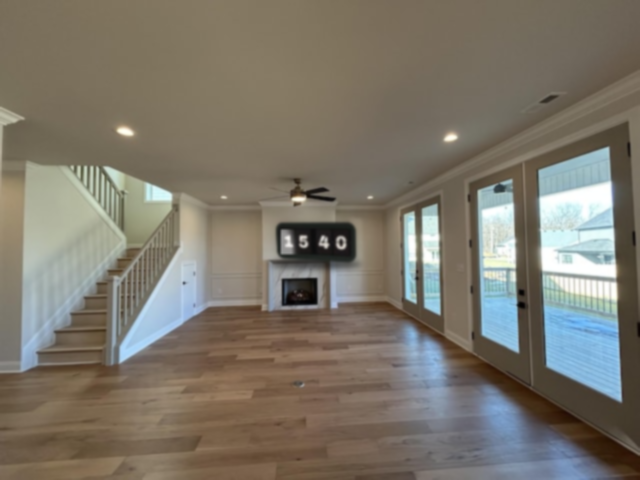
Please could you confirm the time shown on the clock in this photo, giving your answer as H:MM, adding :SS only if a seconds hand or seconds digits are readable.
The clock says 15:40
